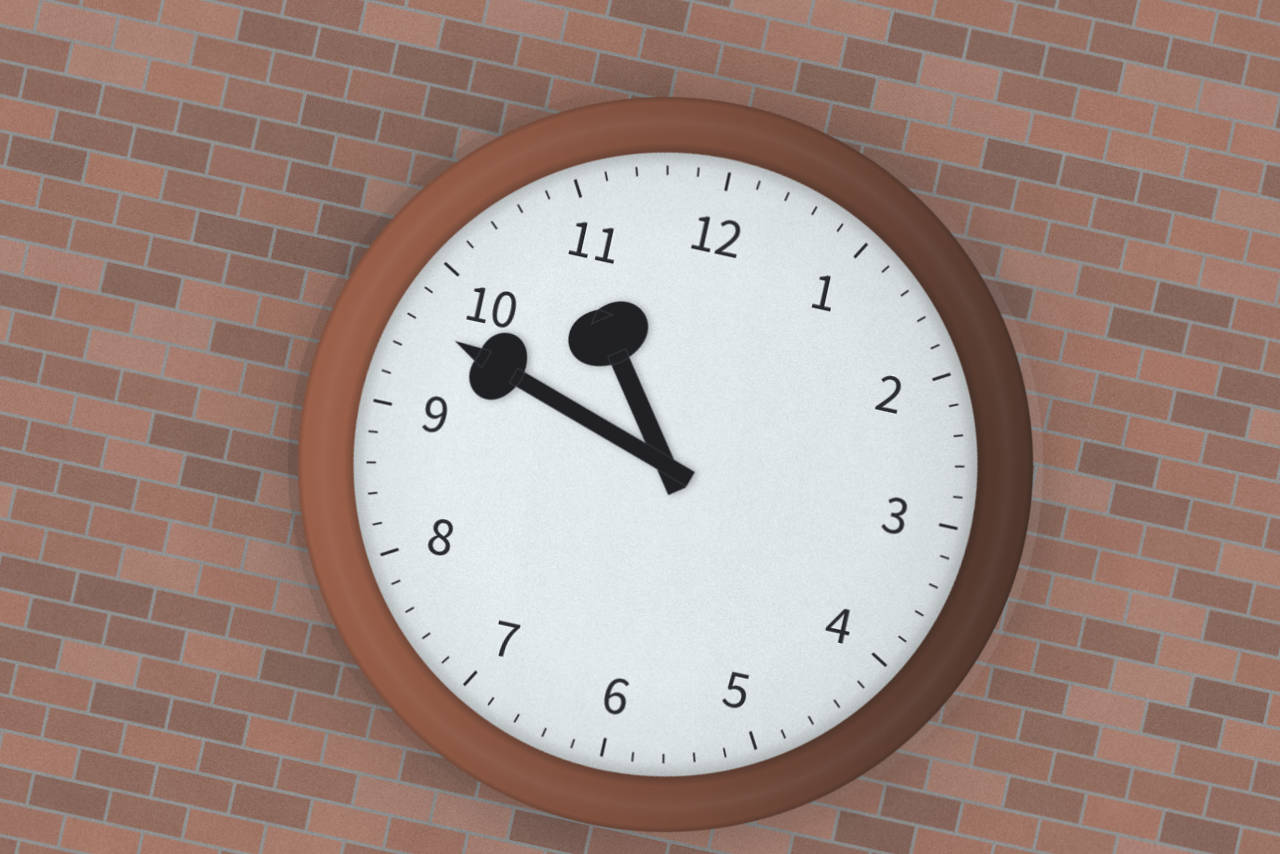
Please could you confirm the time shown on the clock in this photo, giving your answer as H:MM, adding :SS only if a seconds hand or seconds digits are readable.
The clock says 10:48
